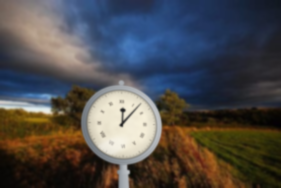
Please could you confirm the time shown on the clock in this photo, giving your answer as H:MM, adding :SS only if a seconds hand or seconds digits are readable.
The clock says 12:07
